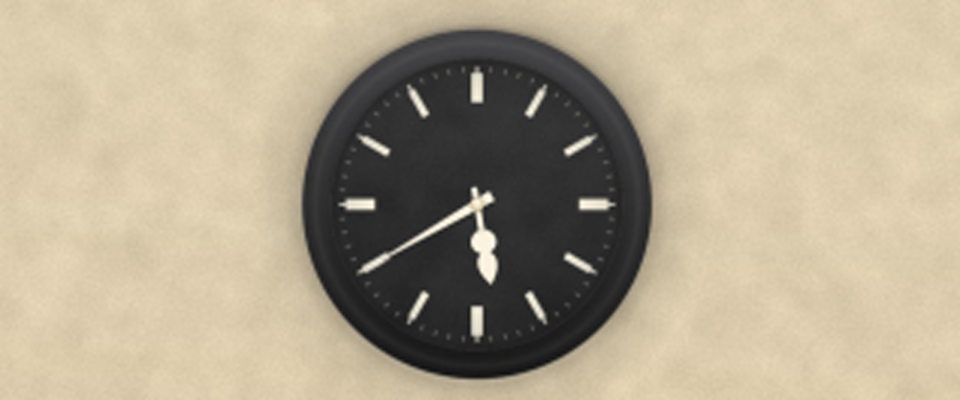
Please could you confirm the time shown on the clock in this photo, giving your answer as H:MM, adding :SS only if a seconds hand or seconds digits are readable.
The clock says 5:40
